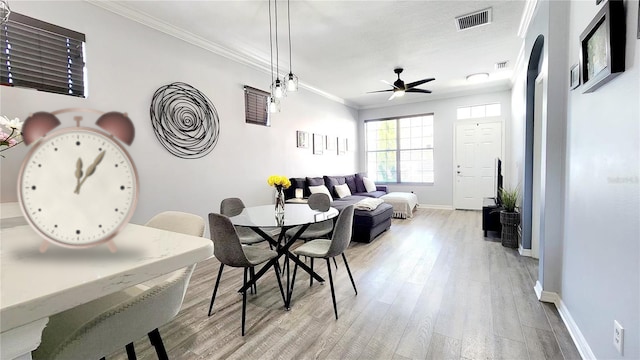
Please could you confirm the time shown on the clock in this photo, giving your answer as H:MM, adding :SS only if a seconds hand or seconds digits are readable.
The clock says 12:06
